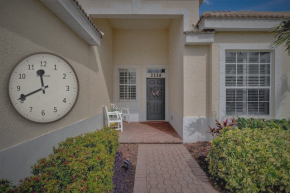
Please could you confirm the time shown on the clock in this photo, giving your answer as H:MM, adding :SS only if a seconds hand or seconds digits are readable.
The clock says 11:41
